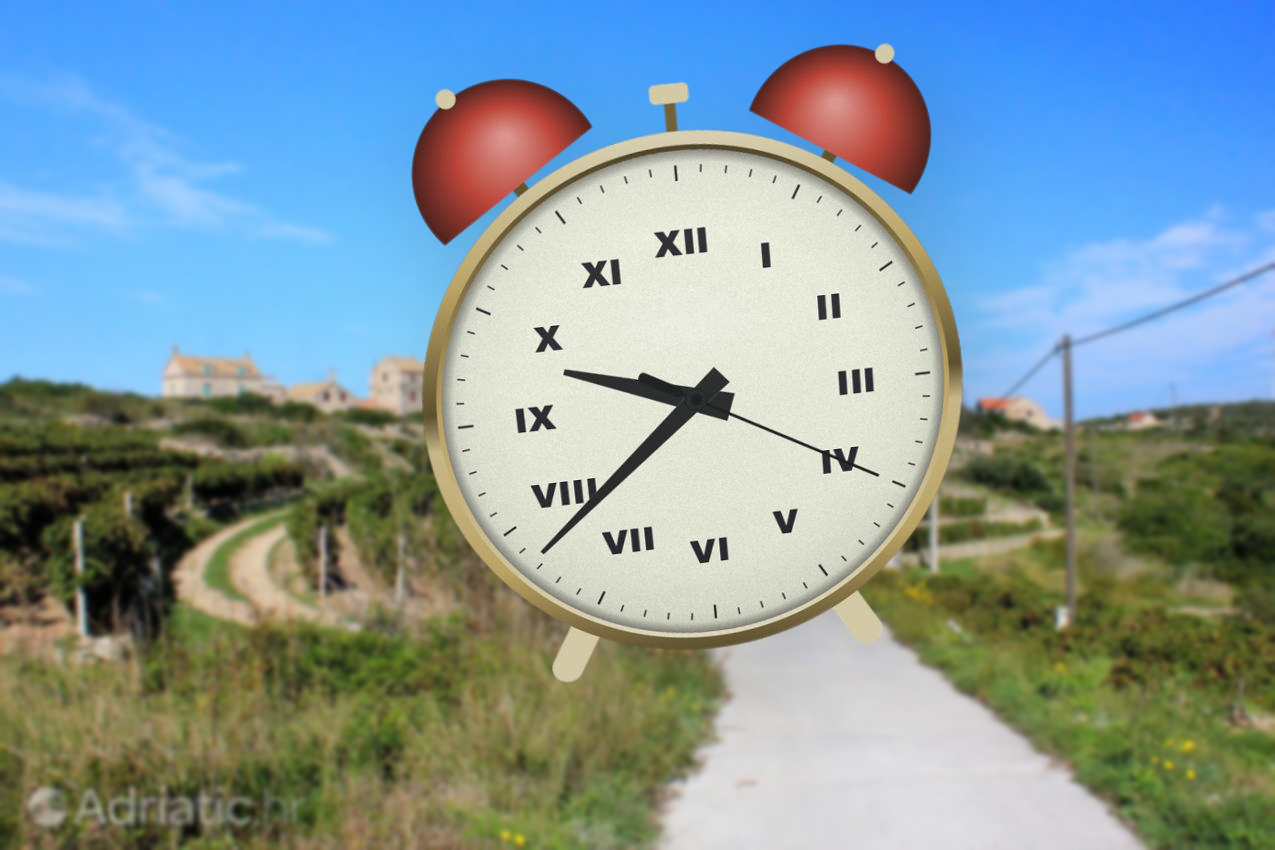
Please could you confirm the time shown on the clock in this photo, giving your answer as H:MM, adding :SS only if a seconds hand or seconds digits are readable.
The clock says 9:38:20
